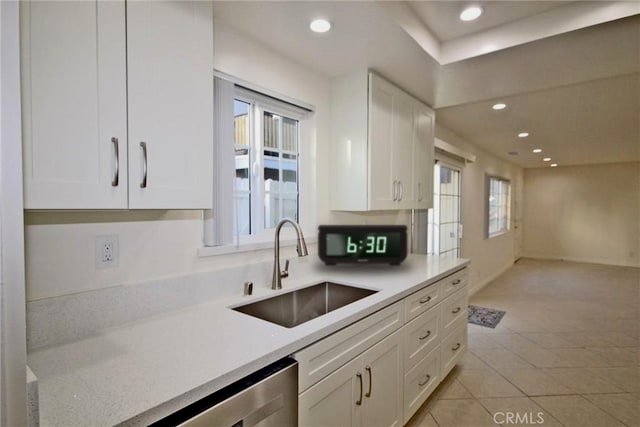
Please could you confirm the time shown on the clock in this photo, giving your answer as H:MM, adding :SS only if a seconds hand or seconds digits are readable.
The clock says 6:30
